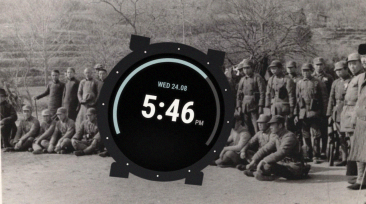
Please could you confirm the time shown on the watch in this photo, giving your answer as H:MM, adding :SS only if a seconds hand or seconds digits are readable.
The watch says 5:46
